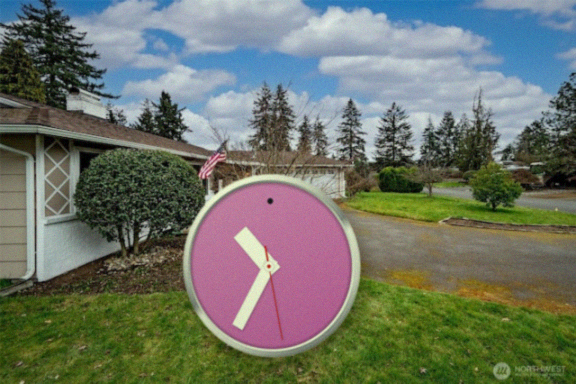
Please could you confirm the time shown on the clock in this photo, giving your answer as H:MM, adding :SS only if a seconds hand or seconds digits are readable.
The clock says 10:34:28
